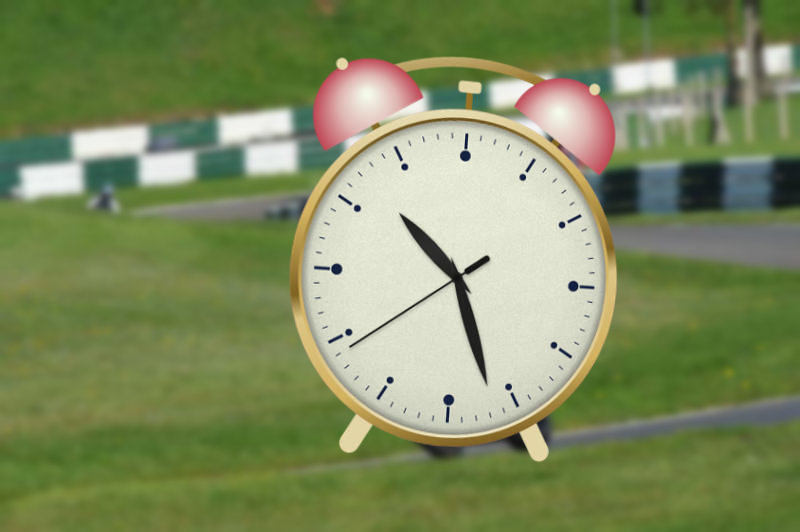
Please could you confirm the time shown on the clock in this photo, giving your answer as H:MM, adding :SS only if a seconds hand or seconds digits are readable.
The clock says 10:26:39
